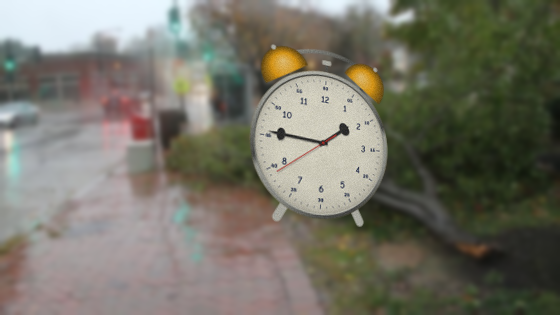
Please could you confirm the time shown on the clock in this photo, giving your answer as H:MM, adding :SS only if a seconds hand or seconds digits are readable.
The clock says 1:45:39
